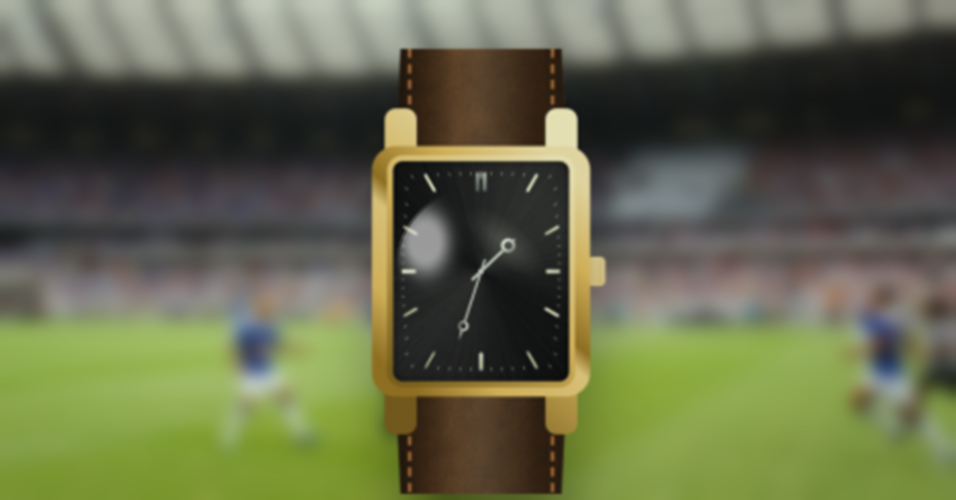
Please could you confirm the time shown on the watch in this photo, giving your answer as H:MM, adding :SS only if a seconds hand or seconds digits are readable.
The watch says 1:33
